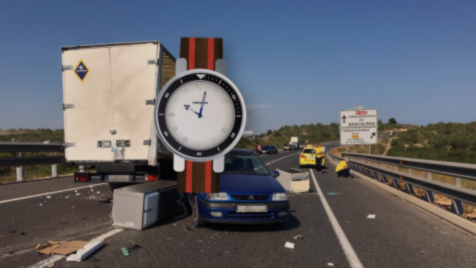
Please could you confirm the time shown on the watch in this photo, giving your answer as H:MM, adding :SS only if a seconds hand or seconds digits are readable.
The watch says 10:02
